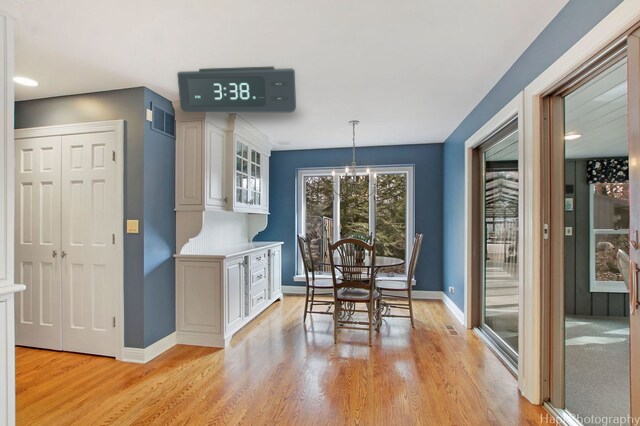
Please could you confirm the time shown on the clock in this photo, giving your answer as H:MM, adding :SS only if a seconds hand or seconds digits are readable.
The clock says 3:38
